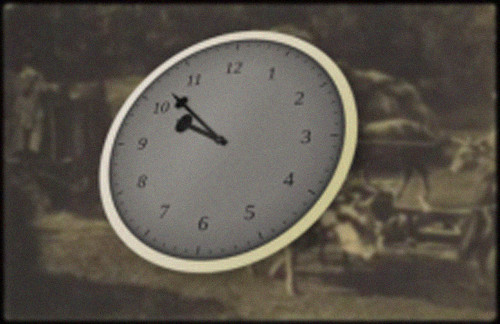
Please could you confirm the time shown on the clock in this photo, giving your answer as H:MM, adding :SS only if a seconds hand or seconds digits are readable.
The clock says 9:52
